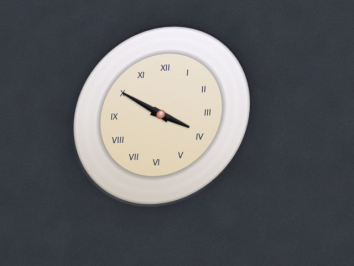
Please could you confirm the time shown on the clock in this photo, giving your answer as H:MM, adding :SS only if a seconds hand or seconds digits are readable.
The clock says 3:50
